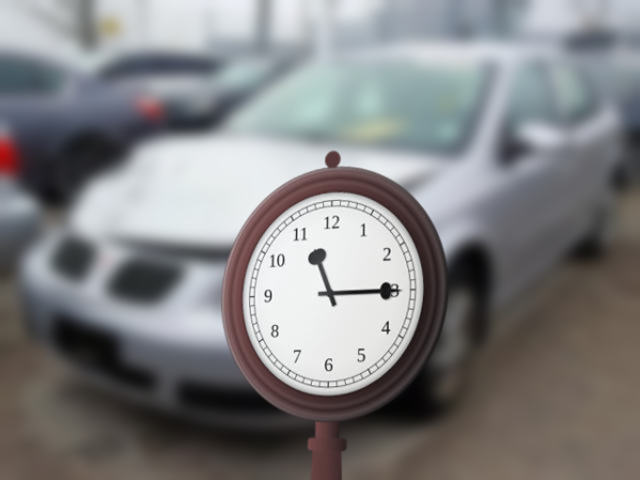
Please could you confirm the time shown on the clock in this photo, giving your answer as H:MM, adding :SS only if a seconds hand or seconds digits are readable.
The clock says 11:15
